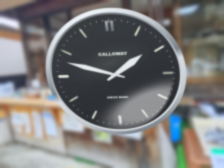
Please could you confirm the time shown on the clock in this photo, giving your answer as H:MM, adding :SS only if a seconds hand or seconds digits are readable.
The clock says 1:48
